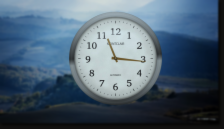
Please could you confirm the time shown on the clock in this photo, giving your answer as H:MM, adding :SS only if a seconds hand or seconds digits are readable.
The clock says 11:16
